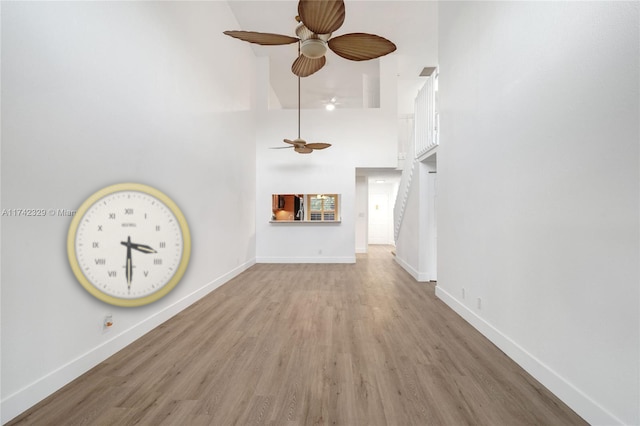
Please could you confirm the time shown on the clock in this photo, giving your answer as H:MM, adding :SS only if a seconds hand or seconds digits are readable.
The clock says 3:30
